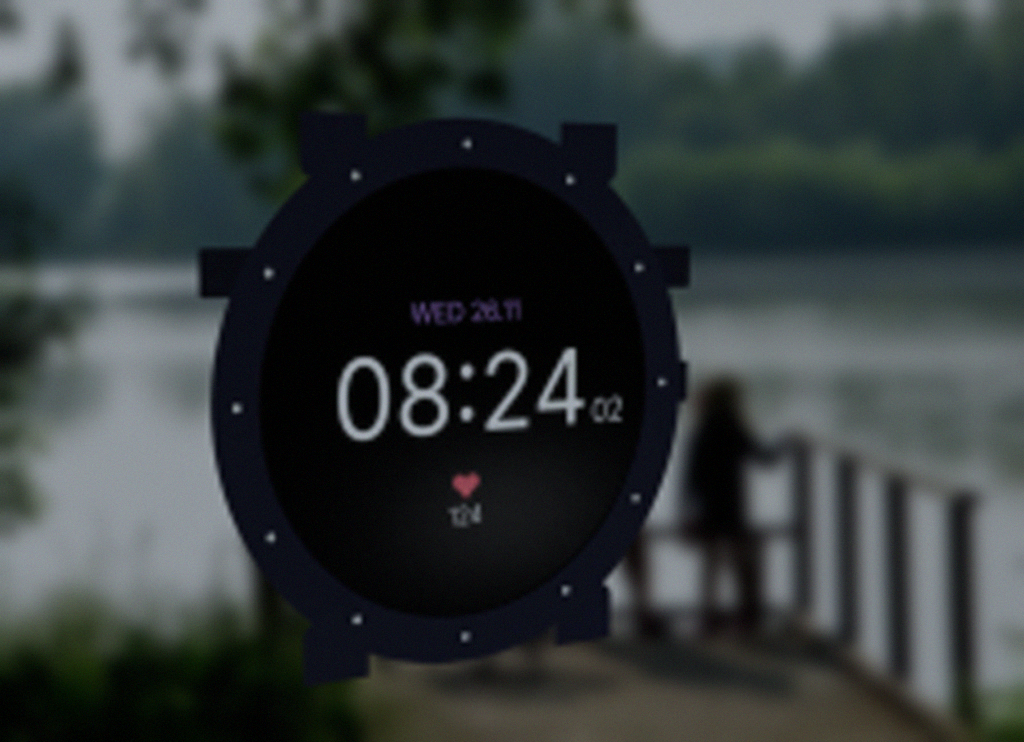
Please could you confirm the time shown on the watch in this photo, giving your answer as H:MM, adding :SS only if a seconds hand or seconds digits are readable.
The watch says 8:24
